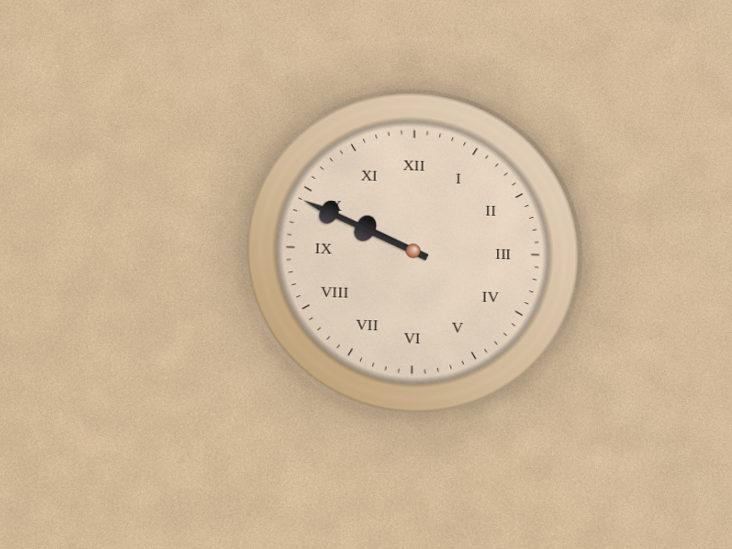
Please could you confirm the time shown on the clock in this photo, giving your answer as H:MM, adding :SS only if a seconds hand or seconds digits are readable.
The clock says 9:49
